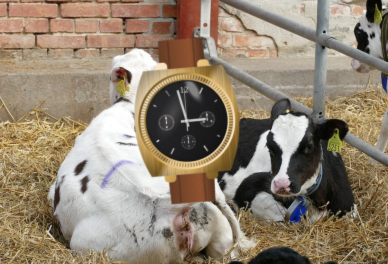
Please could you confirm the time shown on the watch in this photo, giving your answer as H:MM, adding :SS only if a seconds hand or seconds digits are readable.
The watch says 2:58
